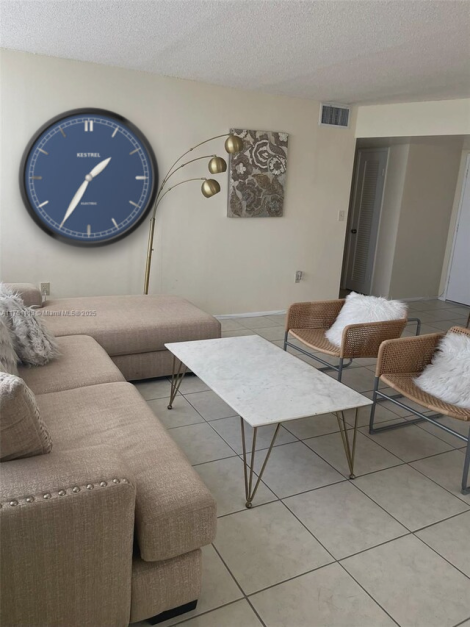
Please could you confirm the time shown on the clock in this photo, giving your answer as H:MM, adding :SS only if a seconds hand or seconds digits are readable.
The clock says 1:35
